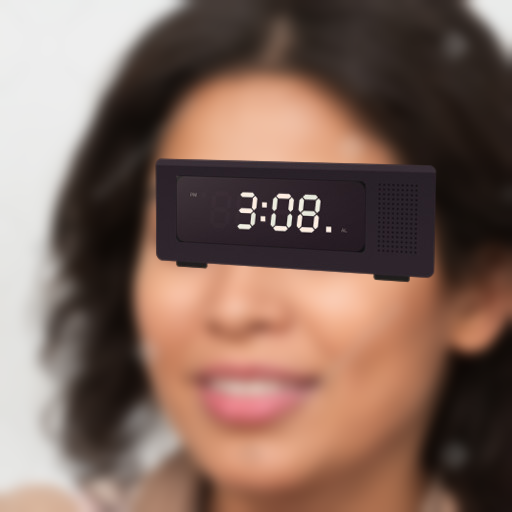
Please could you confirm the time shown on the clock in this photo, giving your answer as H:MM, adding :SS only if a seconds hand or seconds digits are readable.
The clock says 3:08
